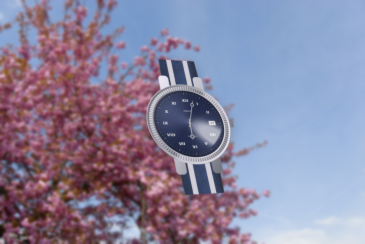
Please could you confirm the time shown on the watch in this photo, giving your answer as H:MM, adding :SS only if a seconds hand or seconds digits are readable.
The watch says 6:03
